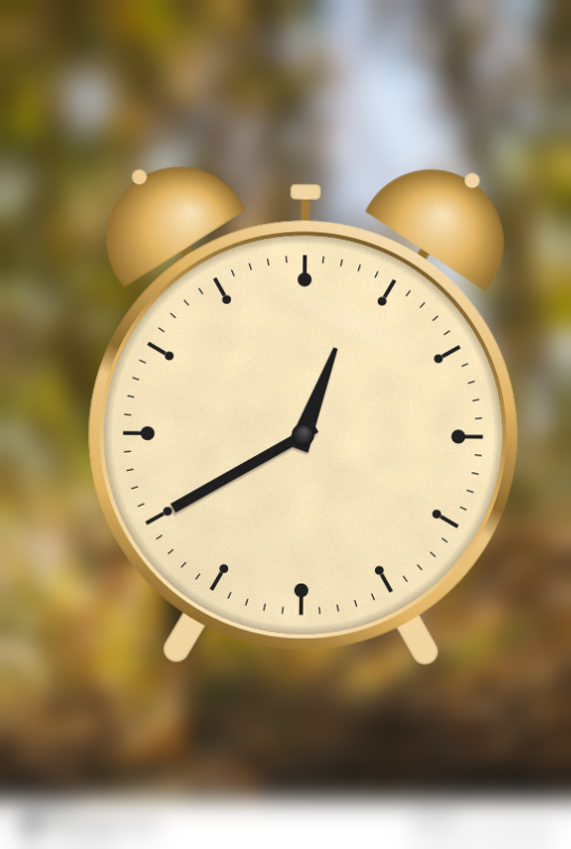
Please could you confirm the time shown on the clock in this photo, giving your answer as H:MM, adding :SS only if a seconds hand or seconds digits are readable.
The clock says 12:40
